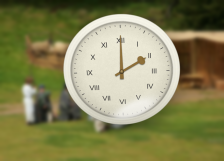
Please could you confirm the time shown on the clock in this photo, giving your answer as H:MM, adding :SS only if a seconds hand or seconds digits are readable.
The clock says 2:00
